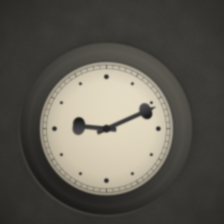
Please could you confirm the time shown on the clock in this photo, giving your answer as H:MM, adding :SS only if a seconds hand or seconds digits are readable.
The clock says 9:11
